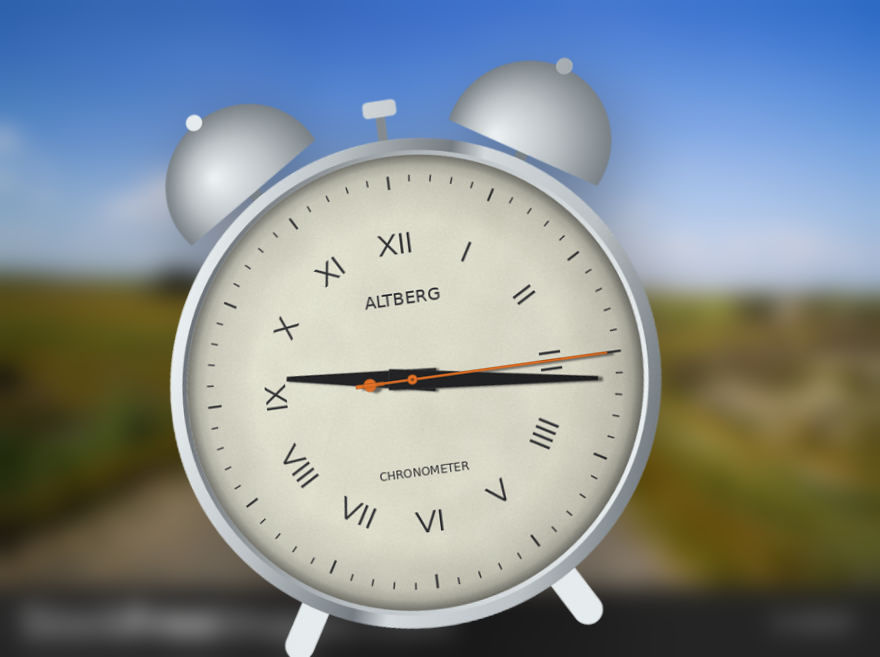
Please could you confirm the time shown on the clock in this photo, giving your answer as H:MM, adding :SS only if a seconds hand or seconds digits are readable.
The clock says 9:16:15
